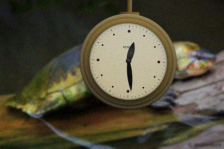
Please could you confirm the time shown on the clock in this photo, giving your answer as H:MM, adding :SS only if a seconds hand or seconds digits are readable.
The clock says 12:29
